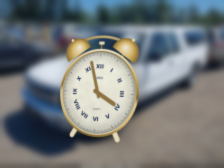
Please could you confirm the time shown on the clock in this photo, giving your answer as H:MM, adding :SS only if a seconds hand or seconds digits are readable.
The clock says 3:57
